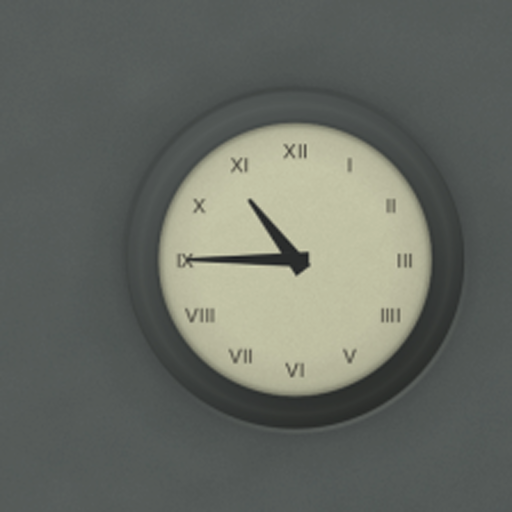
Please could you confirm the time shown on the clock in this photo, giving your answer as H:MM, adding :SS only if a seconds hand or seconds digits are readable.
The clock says 10:45
